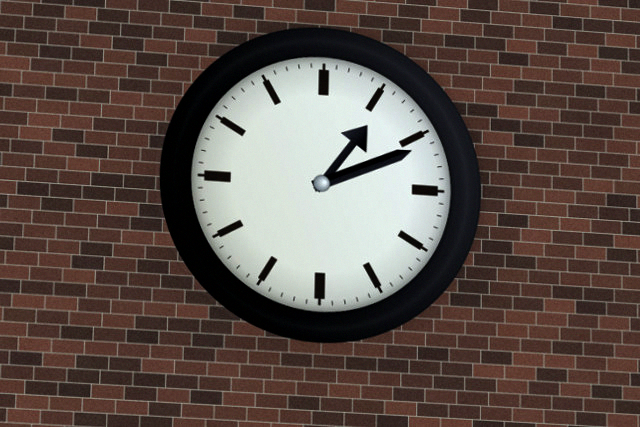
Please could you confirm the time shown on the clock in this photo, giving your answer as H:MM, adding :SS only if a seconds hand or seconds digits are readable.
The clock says 1:11
